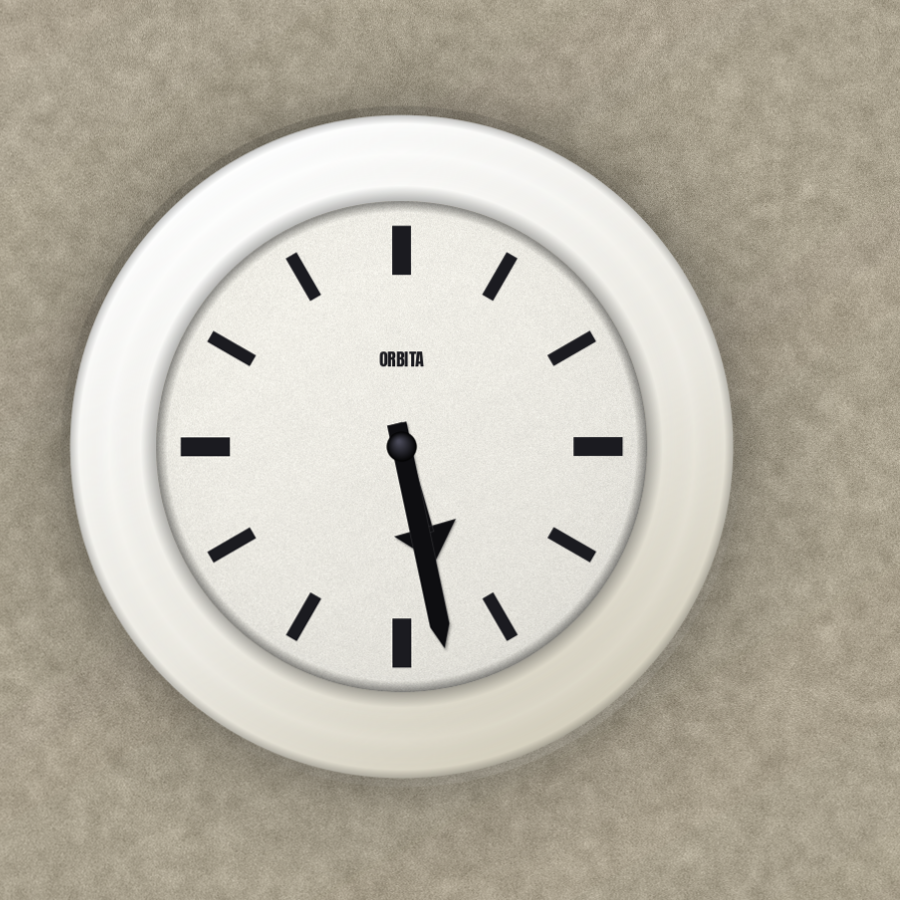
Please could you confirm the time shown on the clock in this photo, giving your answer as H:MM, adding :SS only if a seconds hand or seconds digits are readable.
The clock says 5:28
